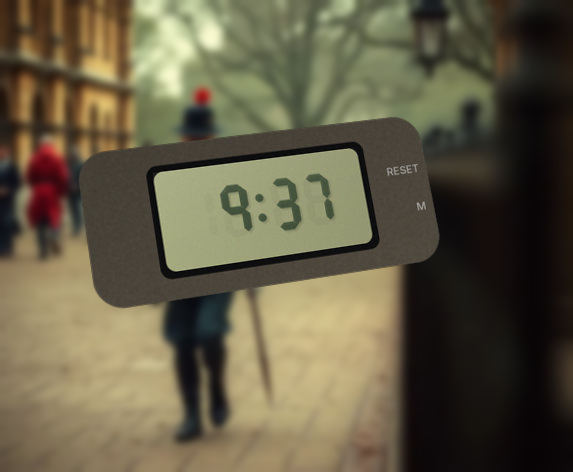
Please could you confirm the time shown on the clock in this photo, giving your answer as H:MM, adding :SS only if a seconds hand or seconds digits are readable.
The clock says 9:37
